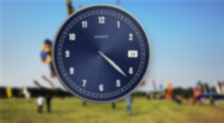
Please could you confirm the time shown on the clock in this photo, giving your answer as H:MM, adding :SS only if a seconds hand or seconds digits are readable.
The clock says 4:22
